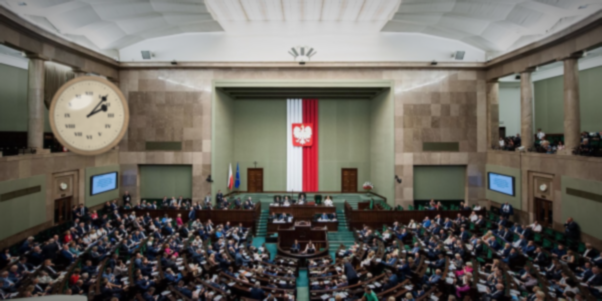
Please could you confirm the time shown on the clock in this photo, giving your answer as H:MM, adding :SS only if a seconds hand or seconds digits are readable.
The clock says 2:07
